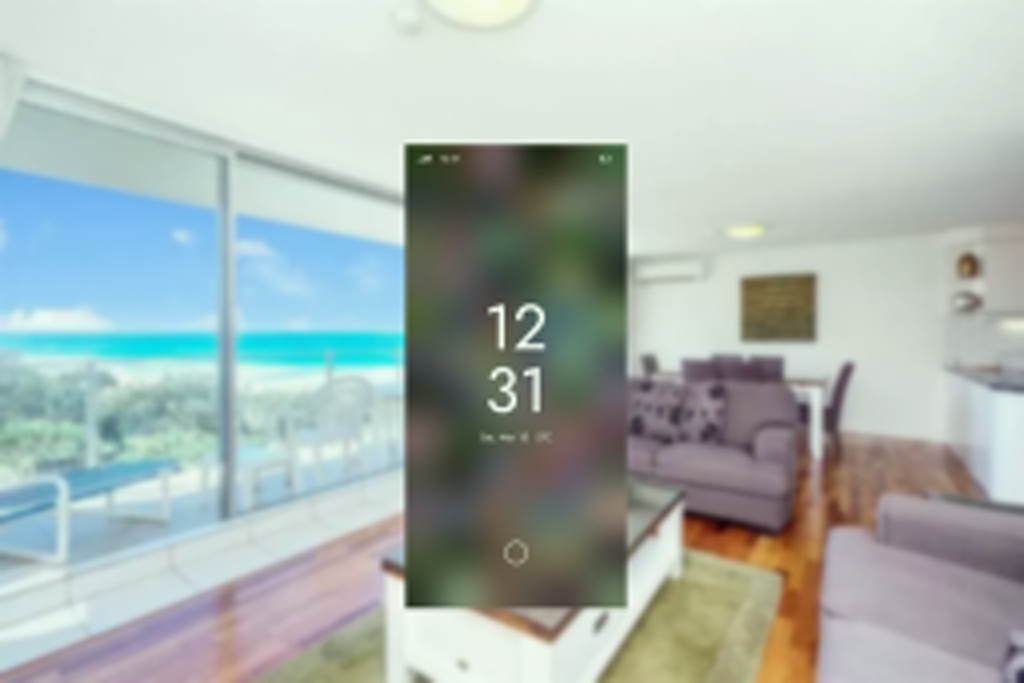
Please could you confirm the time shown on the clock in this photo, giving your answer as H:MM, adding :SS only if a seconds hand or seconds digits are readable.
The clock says 12:31
